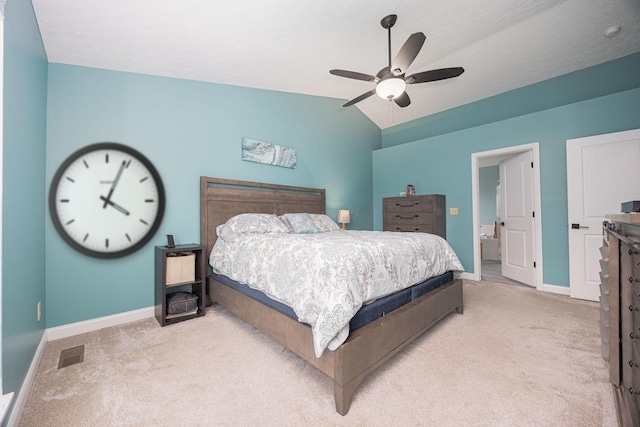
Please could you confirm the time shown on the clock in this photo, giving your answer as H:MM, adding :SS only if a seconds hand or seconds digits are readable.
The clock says 4:04
